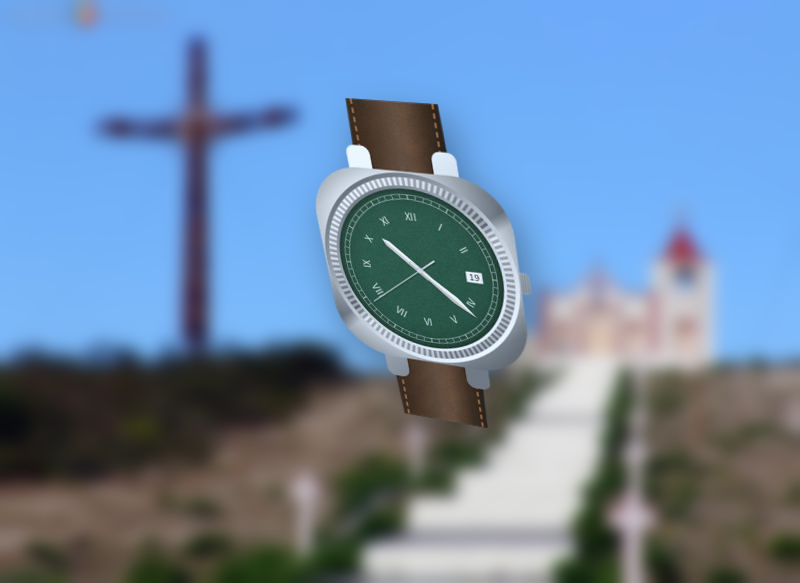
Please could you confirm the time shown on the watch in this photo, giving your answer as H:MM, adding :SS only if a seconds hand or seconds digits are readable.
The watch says 10:21:39
